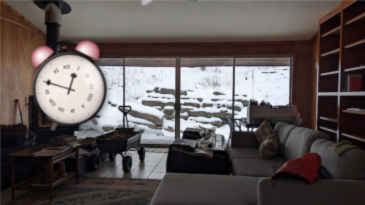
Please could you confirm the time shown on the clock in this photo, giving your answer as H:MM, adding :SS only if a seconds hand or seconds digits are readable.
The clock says 12:49
